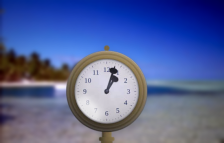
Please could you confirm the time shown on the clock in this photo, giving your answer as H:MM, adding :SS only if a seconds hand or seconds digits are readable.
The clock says 1:03
